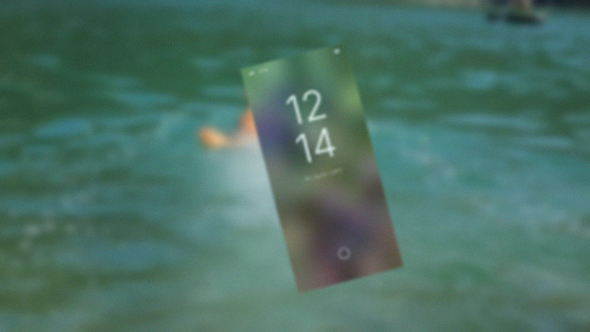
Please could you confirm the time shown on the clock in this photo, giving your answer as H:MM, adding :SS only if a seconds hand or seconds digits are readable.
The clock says 12:14
